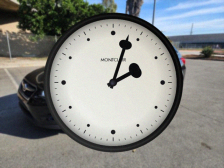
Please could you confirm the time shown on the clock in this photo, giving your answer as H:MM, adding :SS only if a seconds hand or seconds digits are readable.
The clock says 2:03
